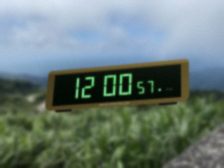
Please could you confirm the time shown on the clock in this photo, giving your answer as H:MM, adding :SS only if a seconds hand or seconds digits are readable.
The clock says 12:00:57
